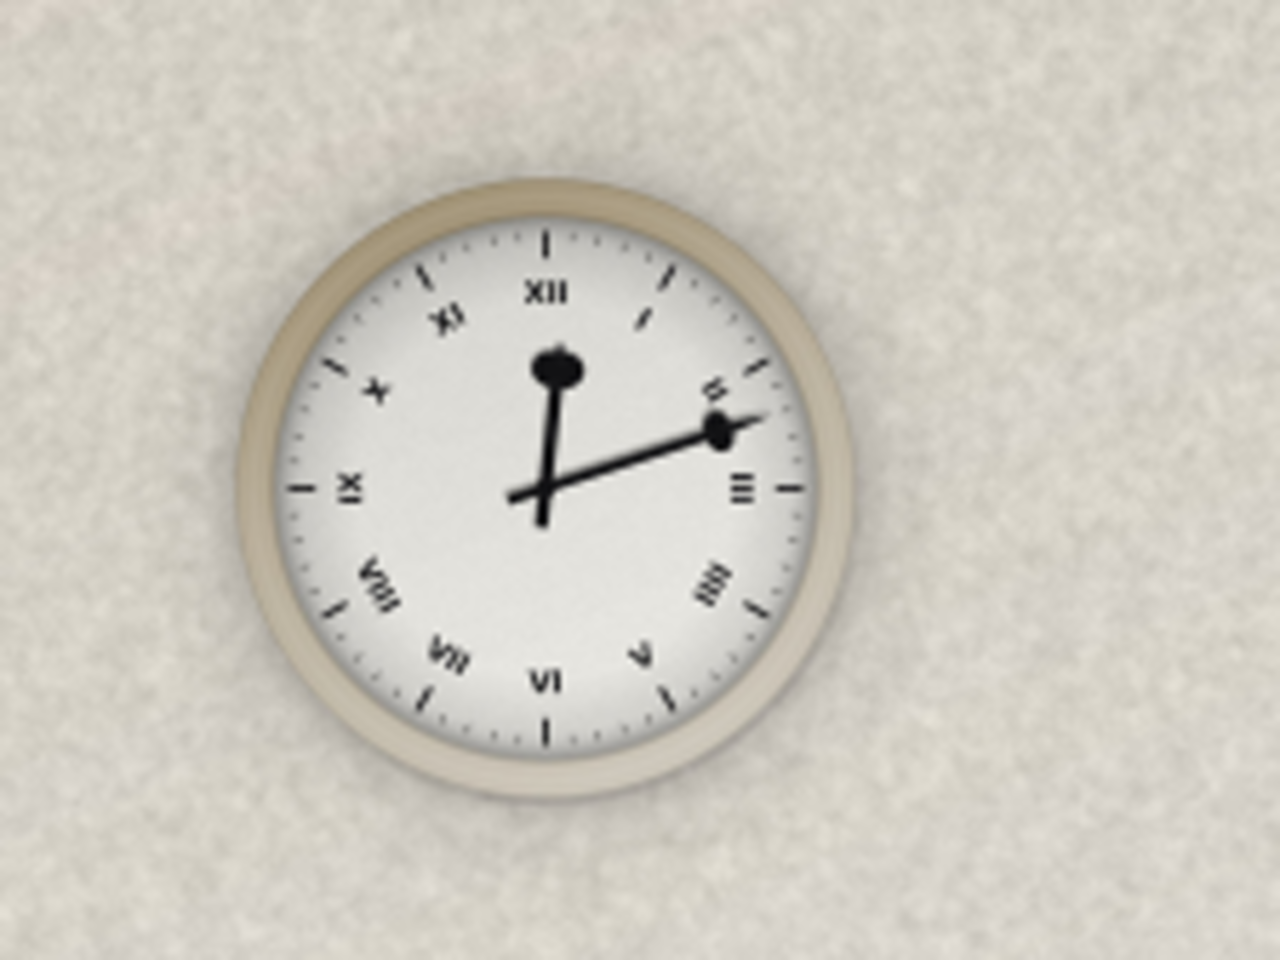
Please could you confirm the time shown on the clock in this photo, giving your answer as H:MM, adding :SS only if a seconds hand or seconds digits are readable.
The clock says 12:12
